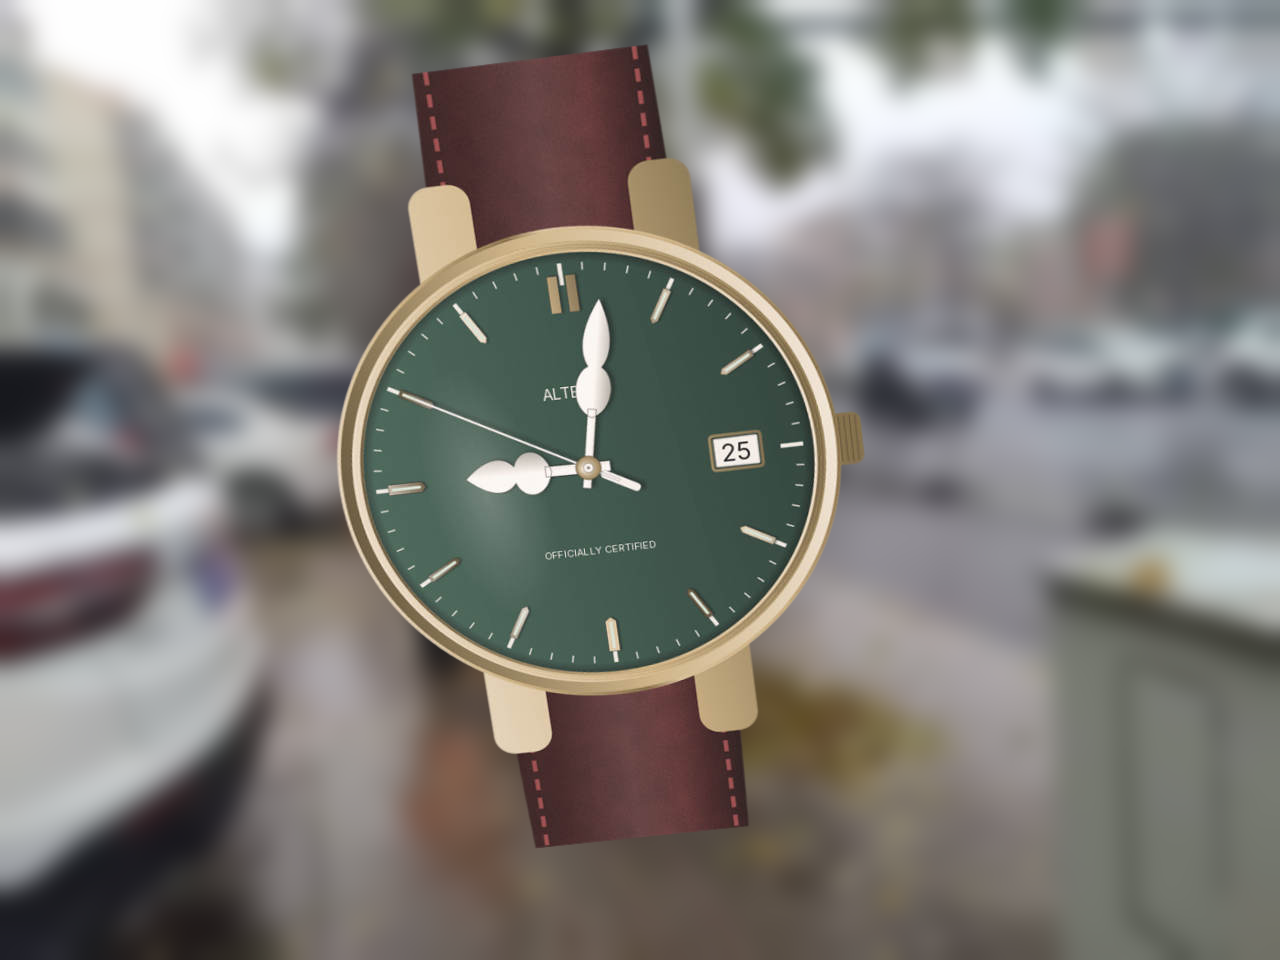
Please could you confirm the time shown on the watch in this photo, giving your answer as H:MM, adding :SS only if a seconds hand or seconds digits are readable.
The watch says 9:01:50
